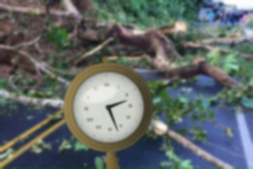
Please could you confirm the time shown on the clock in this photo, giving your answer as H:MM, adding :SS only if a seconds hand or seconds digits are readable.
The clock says 2:27
